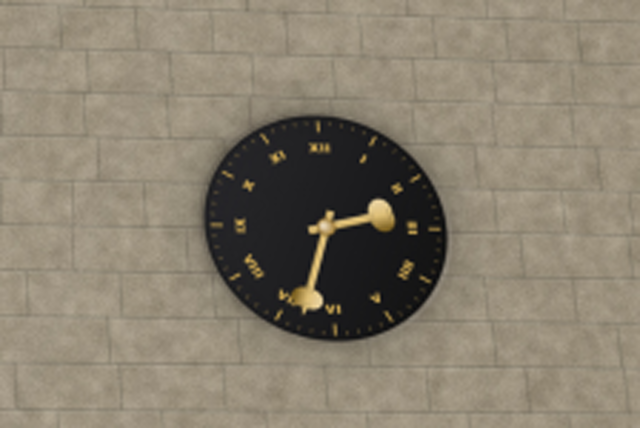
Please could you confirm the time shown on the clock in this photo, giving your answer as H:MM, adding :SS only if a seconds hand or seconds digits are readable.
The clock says 2:33
